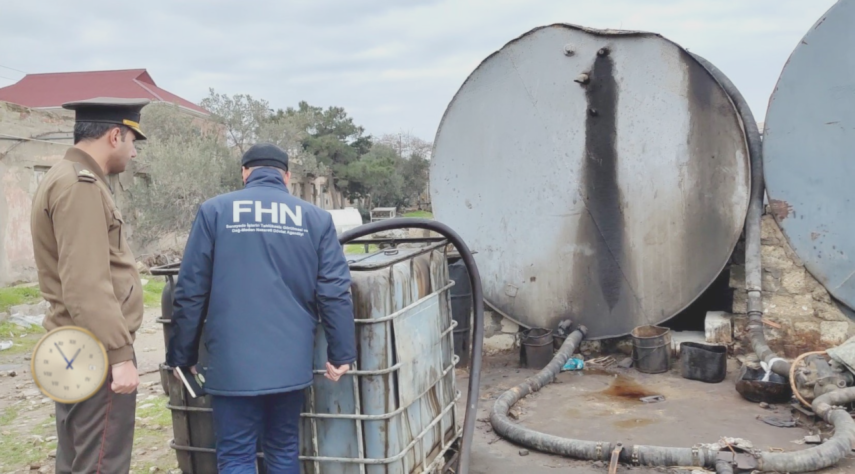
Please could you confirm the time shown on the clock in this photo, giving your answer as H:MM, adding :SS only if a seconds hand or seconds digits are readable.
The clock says 12:53
